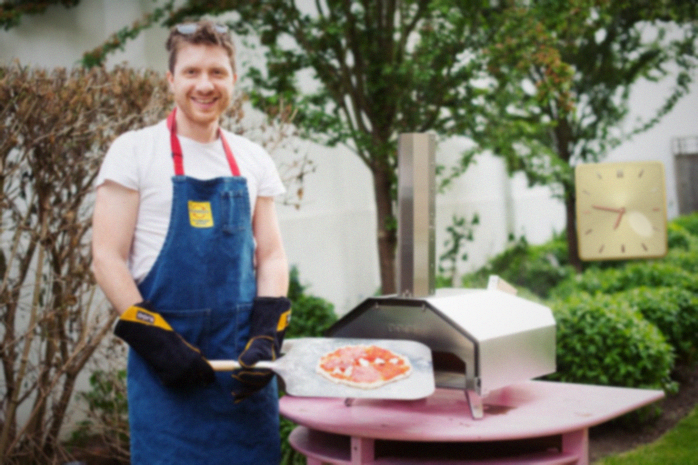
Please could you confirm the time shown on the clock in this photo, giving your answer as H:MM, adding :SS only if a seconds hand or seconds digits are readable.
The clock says 6:47
